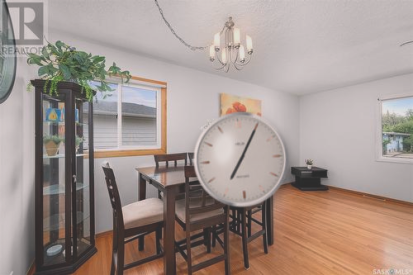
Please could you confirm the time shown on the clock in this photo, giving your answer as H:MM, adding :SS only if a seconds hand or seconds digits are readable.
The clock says 7:05
